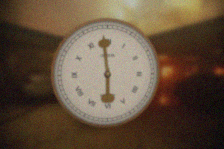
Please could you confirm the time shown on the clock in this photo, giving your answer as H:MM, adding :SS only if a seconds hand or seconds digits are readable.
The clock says 5:59
